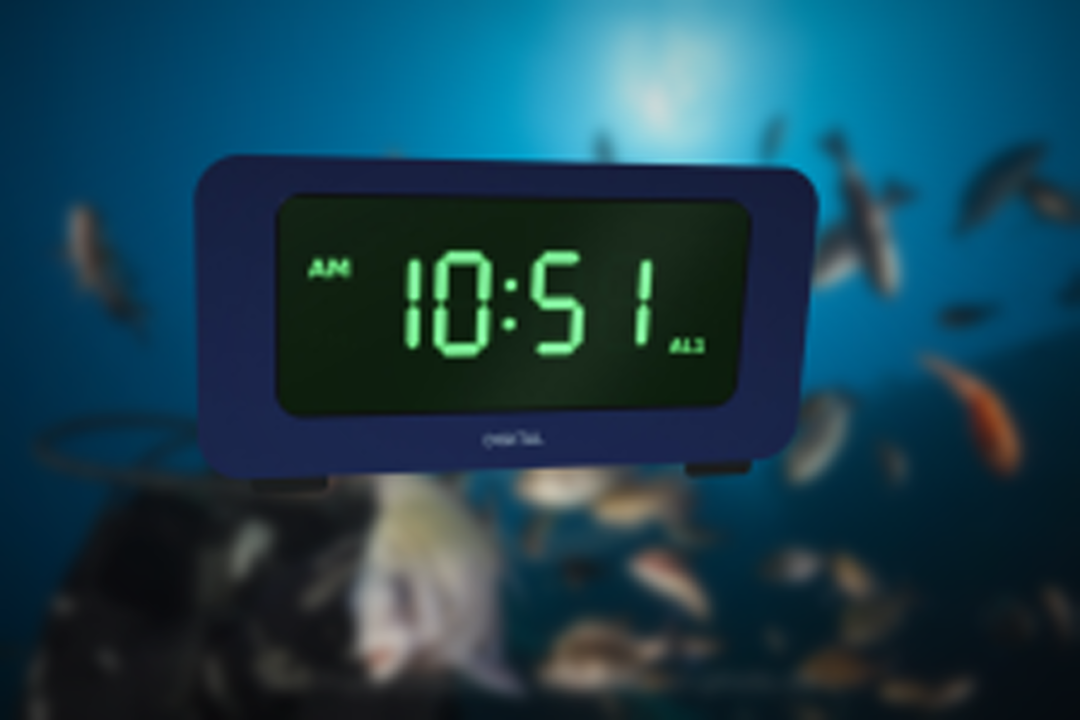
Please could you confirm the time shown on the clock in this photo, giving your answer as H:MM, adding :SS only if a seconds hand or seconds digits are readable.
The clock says 10:51
